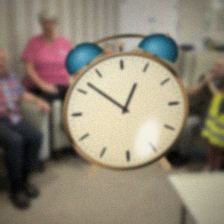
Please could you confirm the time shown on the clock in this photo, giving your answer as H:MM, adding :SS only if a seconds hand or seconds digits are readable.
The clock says 12:52
